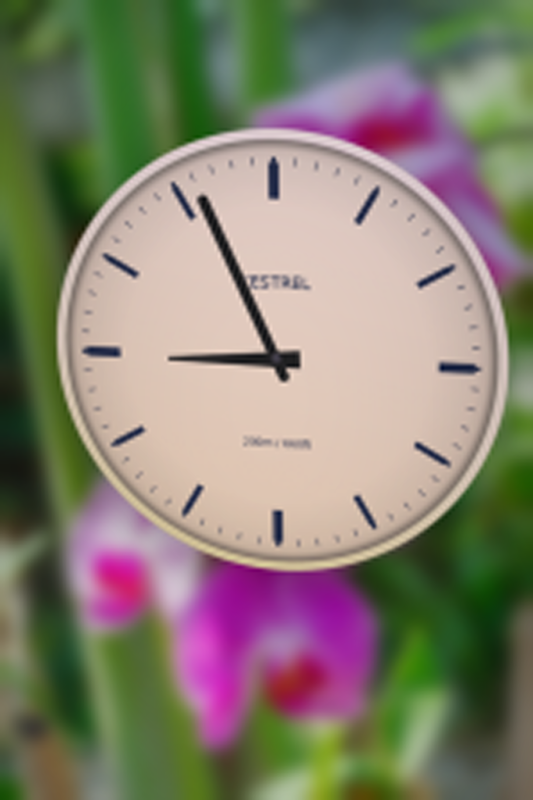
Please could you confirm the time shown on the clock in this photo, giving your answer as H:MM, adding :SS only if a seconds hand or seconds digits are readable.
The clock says 8:56
